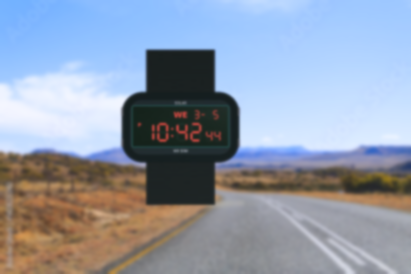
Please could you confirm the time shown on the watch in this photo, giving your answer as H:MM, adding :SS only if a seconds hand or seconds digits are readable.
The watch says 10:42
